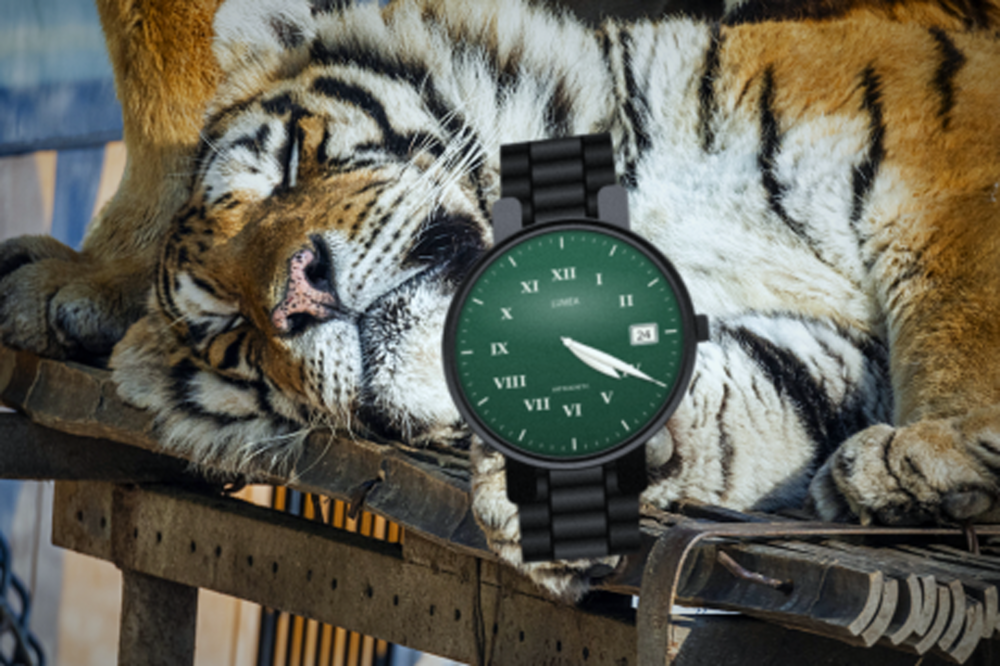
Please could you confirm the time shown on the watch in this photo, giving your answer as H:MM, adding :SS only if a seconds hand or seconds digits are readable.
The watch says 4:20
